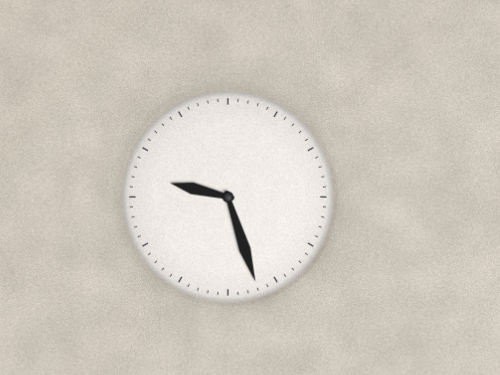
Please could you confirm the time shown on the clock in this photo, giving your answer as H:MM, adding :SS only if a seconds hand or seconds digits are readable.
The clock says 9:27
